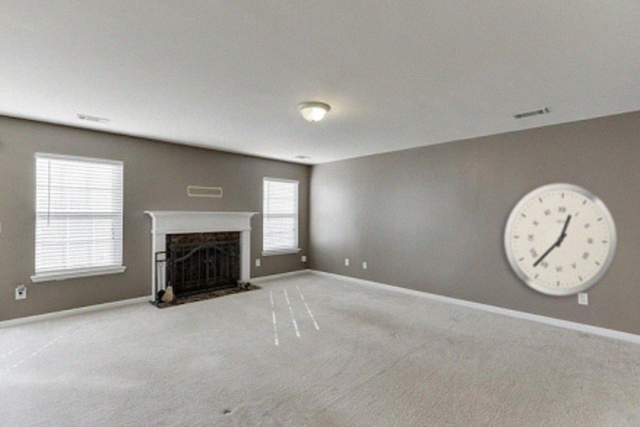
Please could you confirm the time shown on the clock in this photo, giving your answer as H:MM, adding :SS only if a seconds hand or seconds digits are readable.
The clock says 12:37
